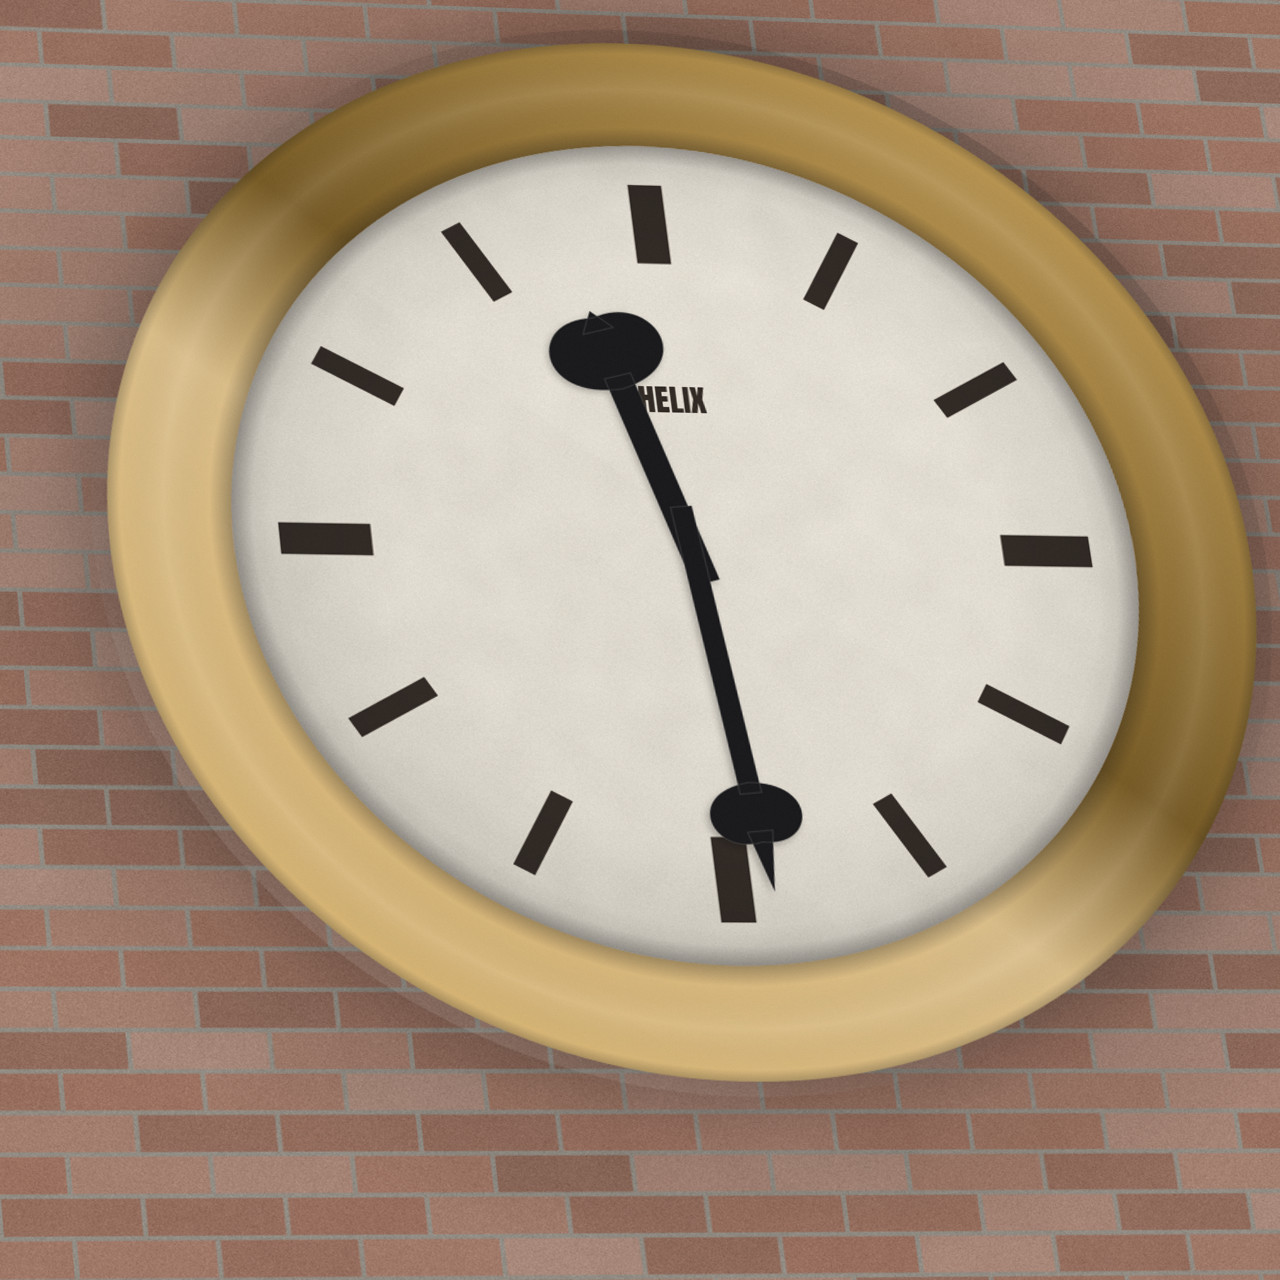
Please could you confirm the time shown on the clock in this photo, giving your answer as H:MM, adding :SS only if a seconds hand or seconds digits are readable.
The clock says 11:29
